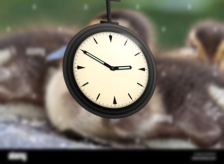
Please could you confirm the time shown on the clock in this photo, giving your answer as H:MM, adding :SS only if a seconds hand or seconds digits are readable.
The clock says 2:50
